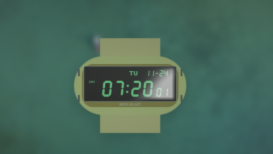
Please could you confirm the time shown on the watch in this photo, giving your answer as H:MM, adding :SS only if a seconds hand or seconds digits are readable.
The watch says 7:20:01
